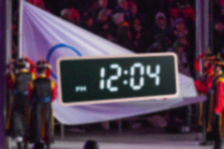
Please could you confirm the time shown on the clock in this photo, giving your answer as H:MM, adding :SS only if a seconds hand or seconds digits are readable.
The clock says 12:04
